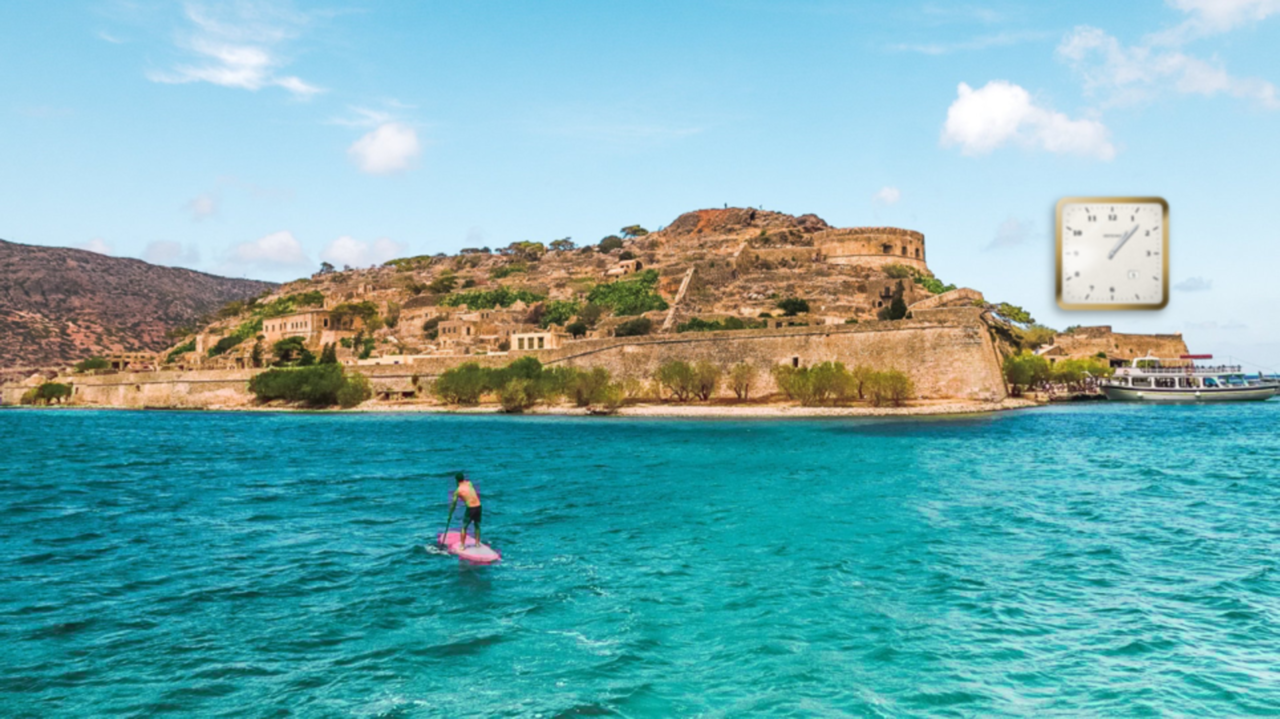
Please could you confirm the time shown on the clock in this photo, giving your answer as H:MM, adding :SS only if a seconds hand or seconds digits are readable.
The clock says 1:07
